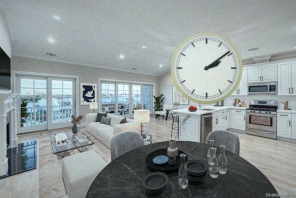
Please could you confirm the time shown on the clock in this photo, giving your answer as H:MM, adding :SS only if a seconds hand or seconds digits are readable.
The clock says 2:09
